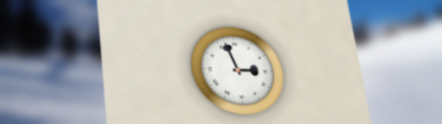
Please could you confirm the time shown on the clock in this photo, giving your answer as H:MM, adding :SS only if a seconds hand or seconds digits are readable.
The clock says 2:57
